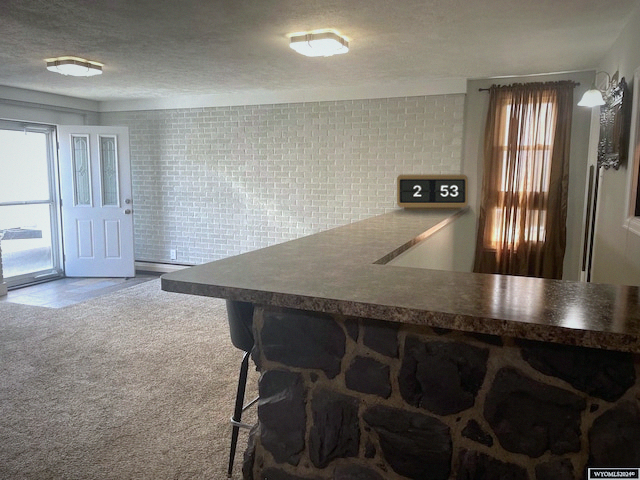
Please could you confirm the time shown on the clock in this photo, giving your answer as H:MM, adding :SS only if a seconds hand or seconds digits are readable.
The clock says 2:53
